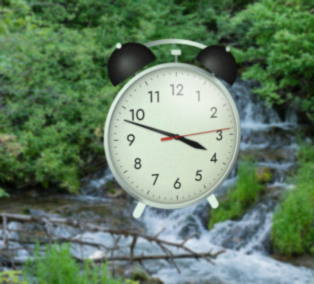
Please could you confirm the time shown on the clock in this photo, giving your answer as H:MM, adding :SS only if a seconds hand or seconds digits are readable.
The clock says 3:48:14
